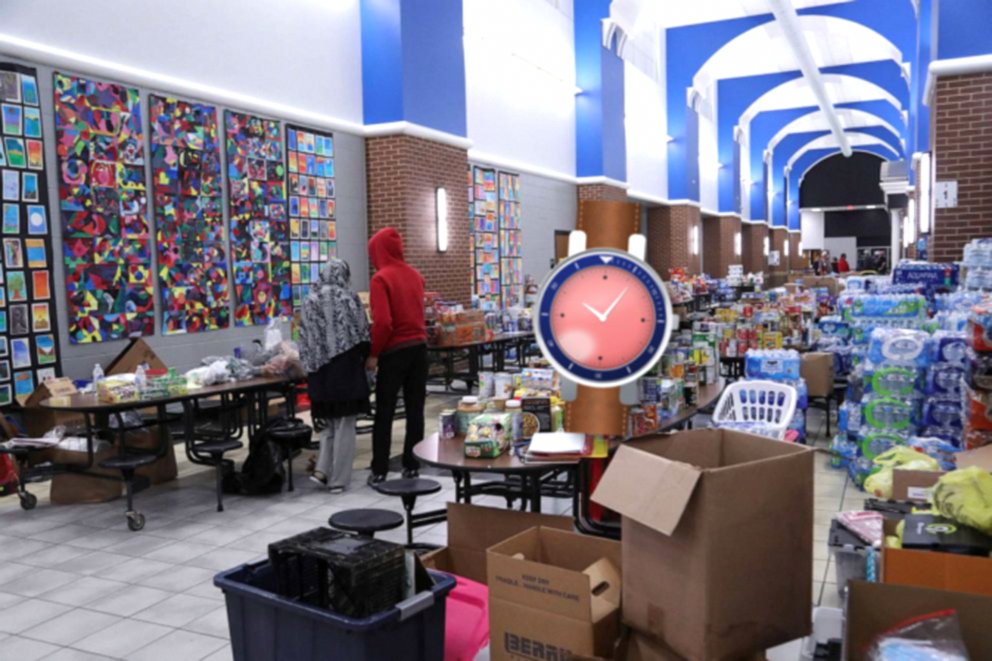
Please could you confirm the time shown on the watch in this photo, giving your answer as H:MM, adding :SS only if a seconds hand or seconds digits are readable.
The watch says 10:06
